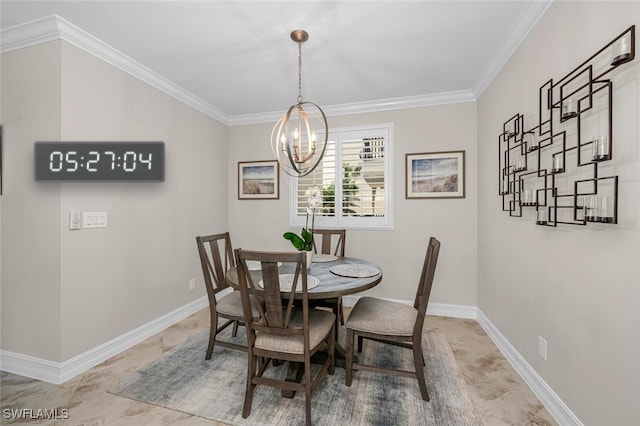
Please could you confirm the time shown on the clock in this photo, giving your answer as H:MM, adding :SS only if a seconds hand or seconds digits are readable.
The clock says 5:27:04
